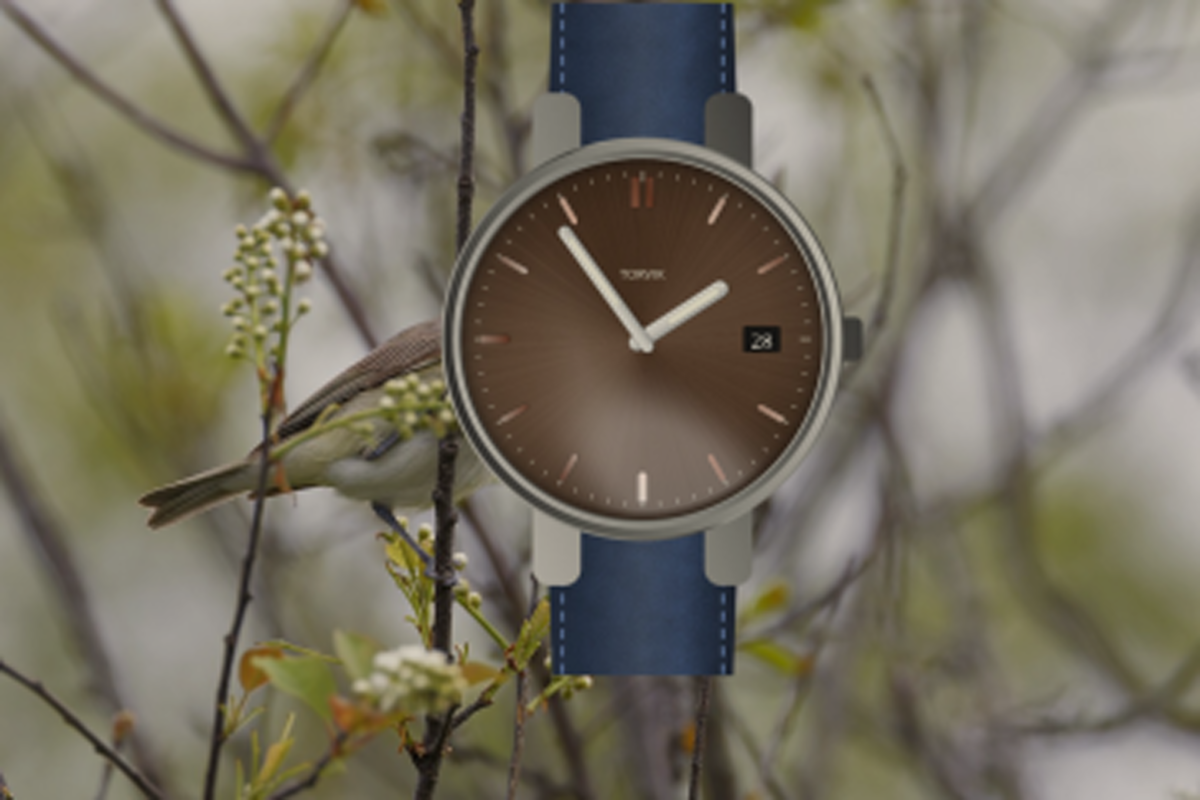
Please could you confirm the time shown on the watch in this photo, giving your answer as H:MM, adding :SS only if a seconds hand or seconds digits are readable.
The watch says 1:54
